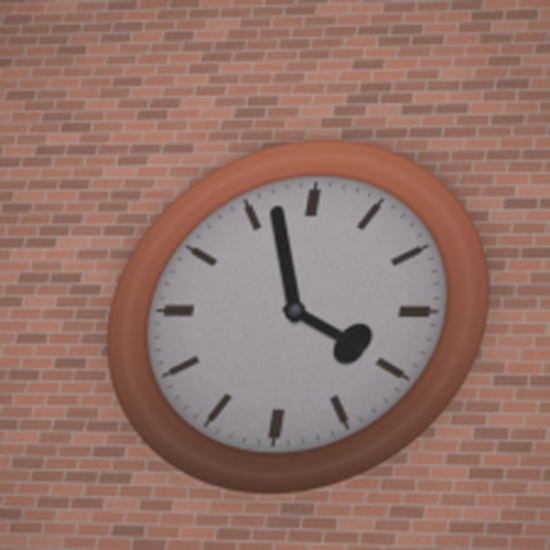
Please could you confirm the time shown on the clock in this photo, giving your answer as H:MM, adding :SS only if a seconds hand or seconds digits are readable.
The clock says 3:57
